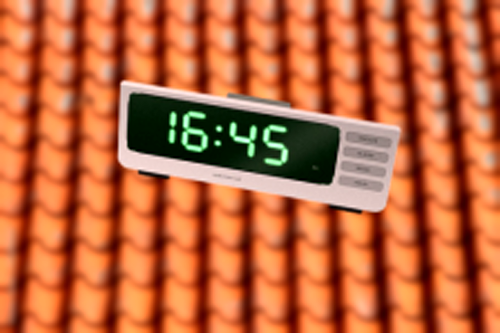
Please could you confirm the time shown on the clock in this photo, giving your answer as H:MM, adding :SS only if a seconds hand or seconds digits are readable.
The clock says 16:45
